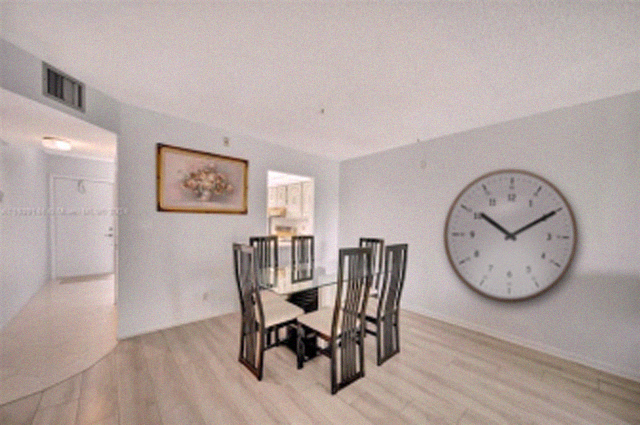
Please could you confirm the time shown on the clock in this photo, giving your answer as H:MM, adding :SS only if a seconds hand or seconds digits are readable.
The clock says 10:10
